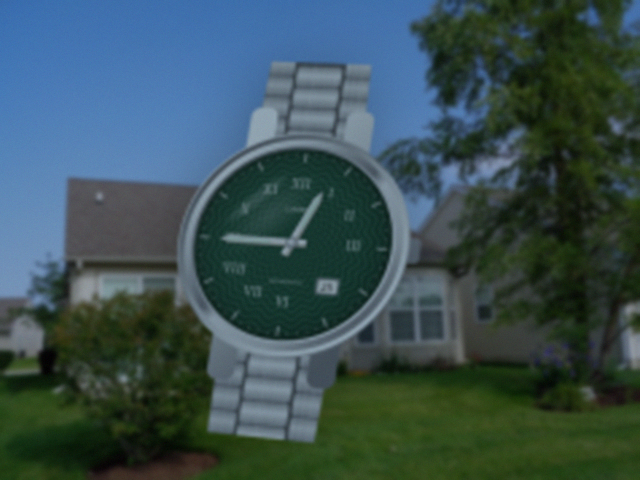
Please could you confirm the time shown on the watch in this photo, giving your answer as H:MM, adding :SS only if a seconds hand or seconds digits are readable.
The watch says 12:45
